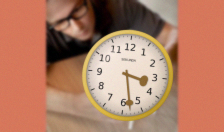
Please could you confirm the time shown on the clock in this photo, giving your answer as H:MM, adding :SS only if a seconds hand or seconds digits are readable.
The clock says 3:28
